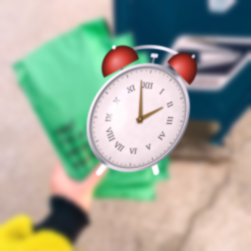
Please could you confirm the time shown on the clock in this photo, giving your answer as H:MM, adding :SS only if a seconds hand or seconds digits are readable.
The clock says 1:58
